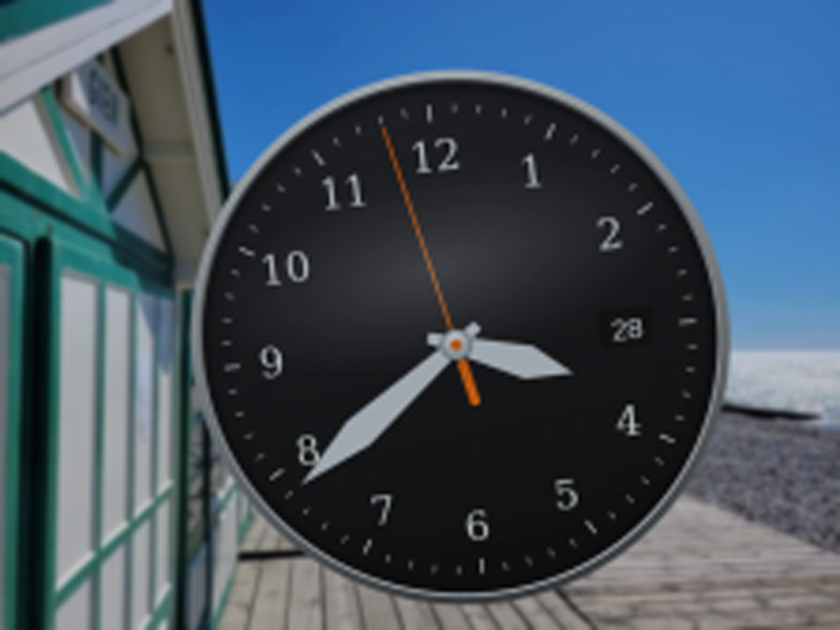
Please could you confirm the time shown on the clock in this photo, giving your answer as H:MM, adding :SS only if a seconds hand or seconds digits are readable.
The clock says 3:38:58
